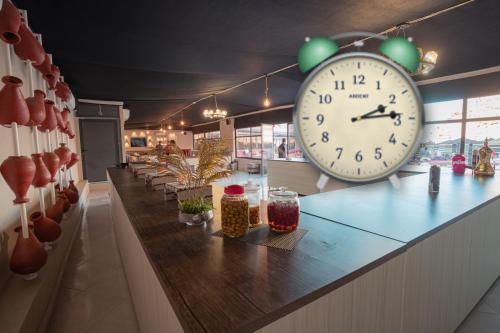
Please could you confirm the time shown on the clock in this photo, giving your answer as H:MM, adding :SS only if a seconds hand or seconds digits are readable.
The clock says 2:14
